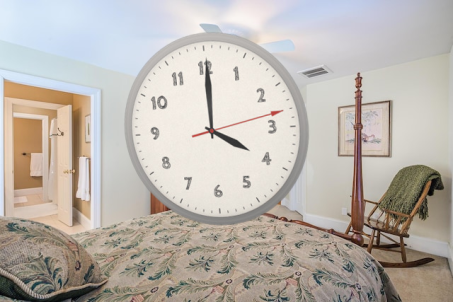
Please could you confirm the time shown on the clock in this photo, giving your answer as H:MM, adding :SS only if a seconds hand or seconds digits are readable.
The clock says 4:00:13
